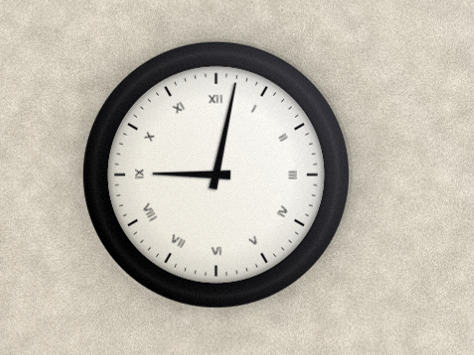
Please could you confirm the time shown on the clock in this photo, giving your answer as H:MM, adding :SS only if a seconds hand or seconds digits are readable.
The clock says 9:02
